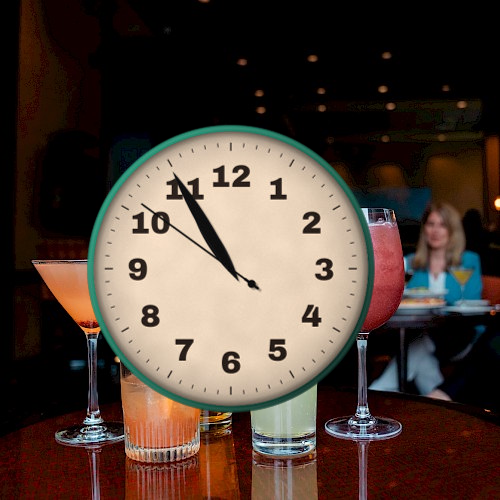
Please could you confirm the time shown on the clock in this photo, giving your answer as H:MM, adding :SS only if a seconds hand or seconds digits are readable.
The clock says 10:54:51
